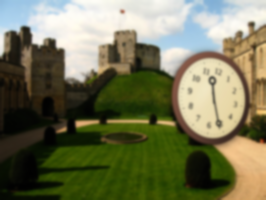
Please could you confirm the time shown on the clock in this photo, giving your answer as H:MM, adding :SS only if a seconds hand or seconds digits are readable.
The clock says 11:26
